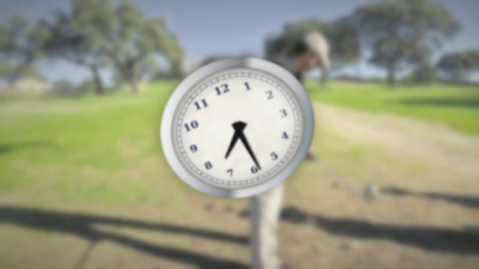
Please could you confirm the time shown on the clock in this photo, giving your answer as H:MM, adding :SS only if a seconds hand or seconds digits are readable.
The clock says 7:29
